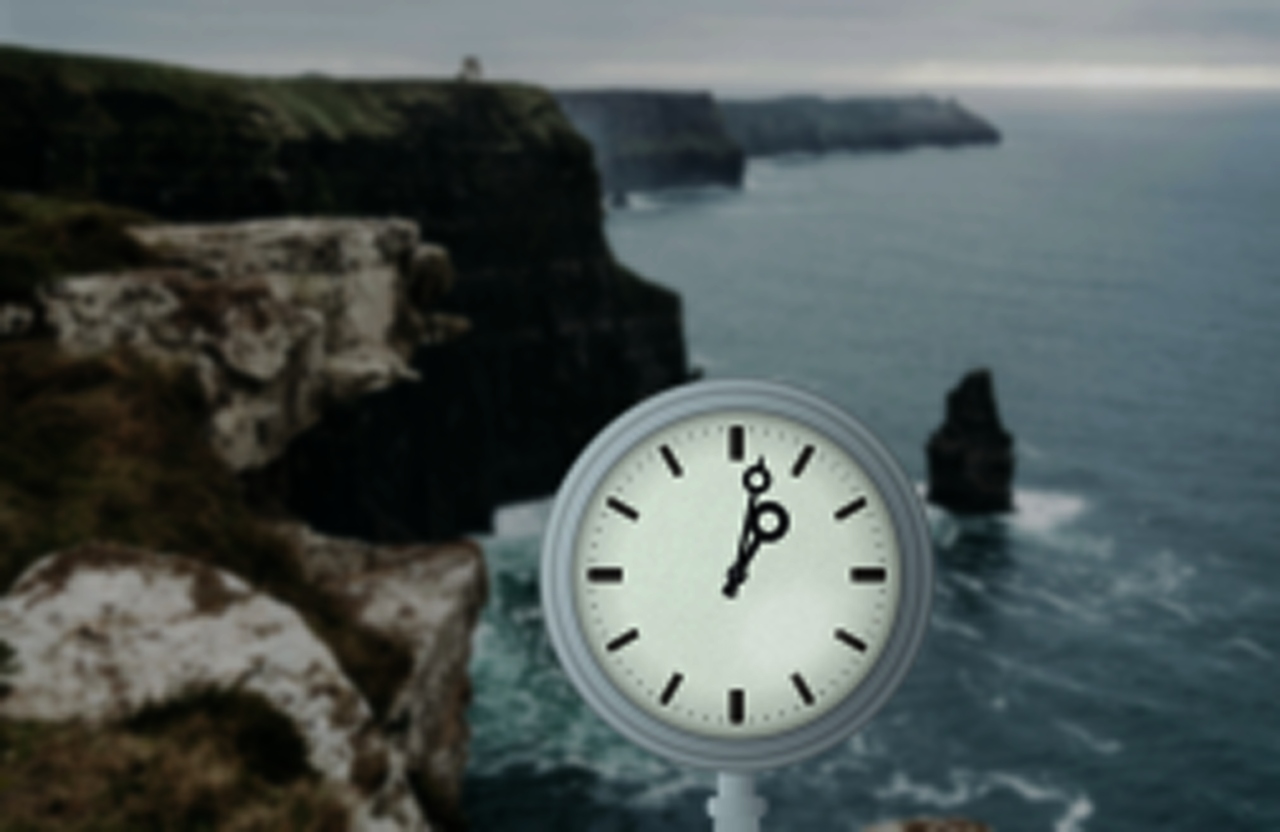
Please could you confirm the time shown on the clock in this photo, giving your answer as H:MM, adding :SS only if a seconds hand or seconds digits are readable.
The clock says 1:02
